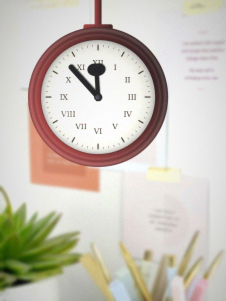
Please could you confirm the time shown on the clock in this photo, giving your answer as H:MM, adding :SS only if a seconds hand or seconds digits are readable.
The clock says 11:53
